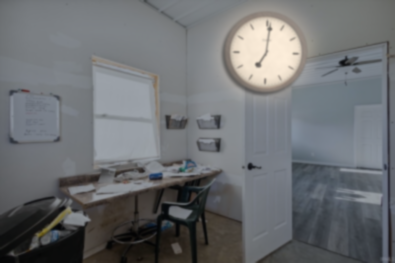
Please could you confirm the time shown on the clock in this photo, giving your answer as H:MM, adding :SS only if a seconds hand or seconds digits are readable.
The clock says 7:01
